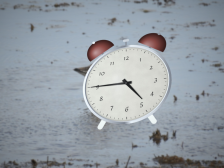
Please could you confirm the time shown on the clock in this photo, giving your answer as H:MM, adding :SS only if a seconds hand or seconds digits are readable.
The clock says 4:45
